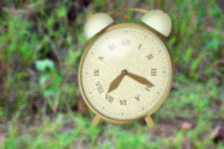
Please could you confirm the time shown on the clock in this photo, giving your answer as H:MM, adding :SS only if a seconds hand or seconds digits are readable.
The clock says 7:19
